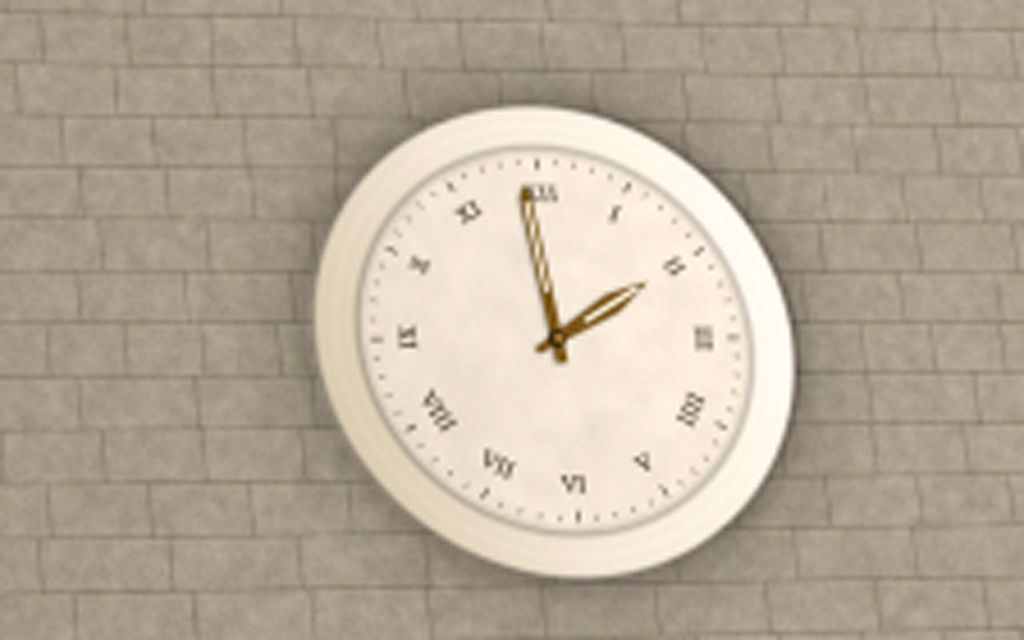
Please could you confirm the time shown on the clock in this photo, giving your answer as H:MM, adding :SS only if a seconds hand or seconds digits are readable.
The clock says 1:59
